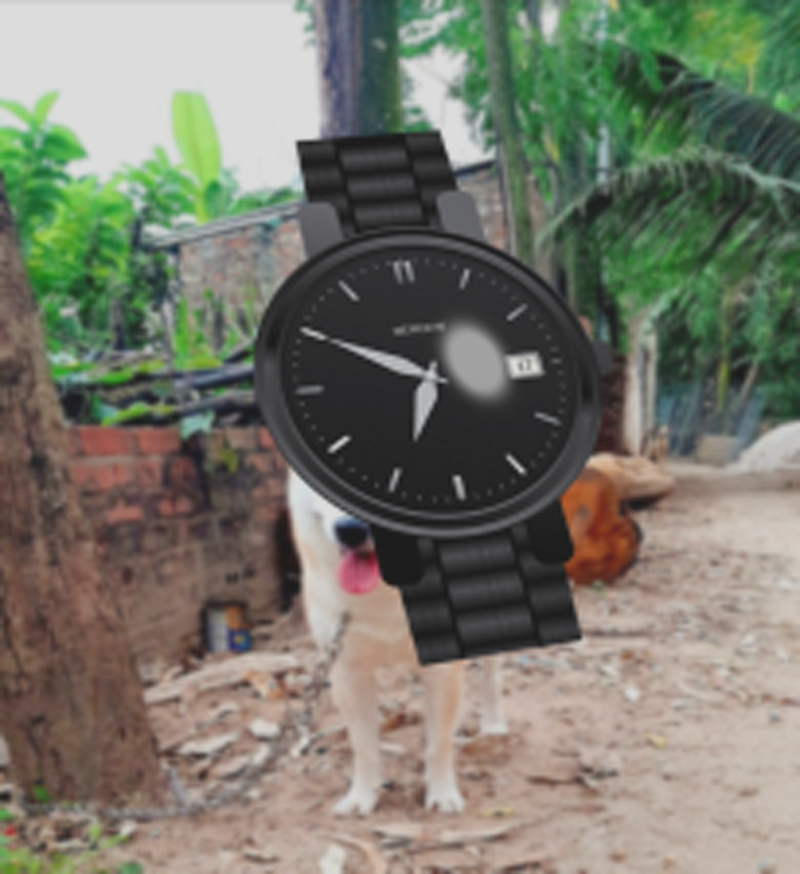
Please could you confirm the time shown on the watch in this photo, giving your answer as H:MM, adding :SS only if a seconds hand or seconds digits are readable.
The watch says 6:50
